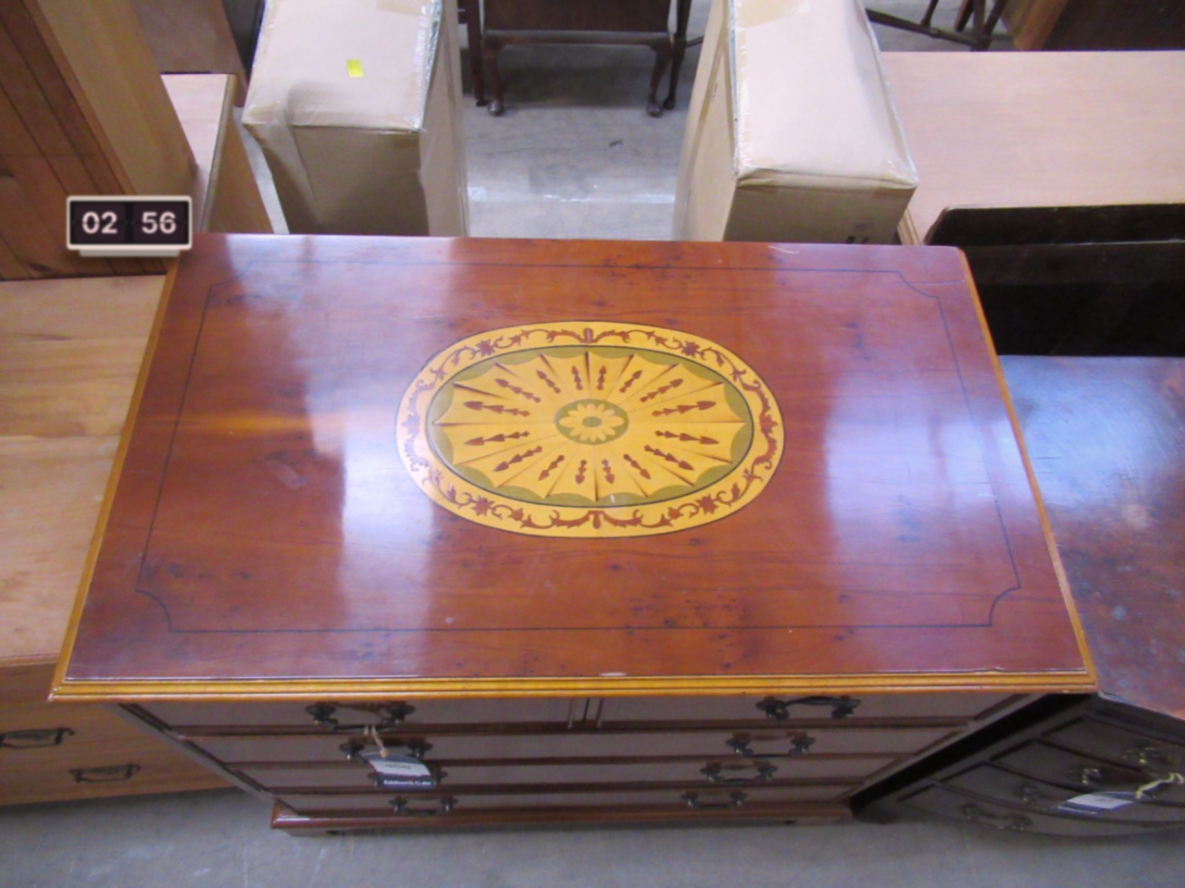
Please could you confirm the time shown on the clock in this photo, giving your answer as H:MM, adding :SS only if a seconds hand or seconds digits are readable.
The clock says 2:56
